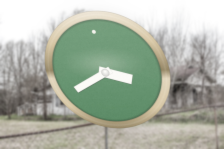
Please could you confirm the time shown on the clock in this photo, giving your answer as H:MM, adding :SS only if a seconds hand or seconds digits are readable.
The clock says 3:41
